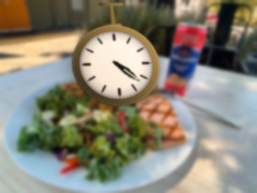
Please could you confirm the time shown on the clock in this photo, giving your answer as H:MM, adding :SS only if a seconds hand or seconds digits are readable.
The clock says 4:22
